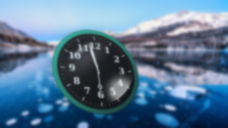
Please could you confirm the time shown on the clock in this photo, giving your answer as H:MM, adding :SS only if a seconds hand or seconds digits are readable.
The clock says 5:58
